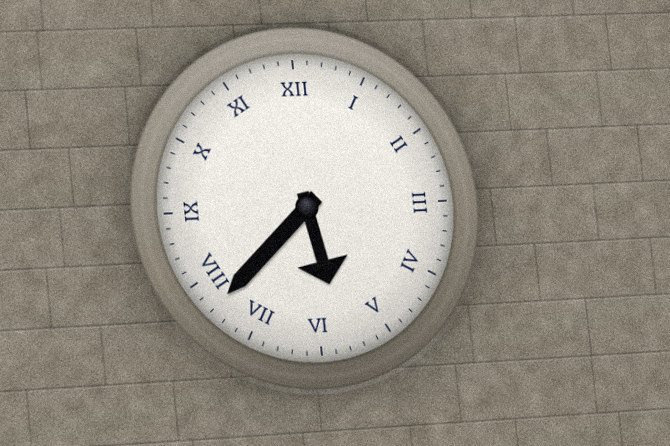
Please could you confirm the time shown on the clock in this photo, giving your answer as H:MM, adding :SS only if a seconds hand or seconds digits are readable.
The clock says 5:38
